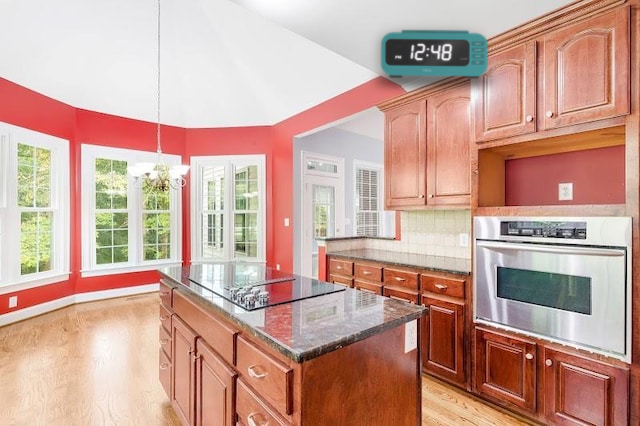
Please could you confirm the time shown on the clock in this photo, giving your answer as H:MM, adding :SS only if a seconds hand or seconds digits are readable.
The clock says 12:48
